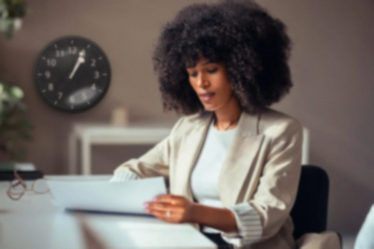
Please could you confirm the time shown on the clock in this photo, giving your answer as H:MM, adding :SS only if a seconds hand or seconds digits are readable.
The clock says 1:04
